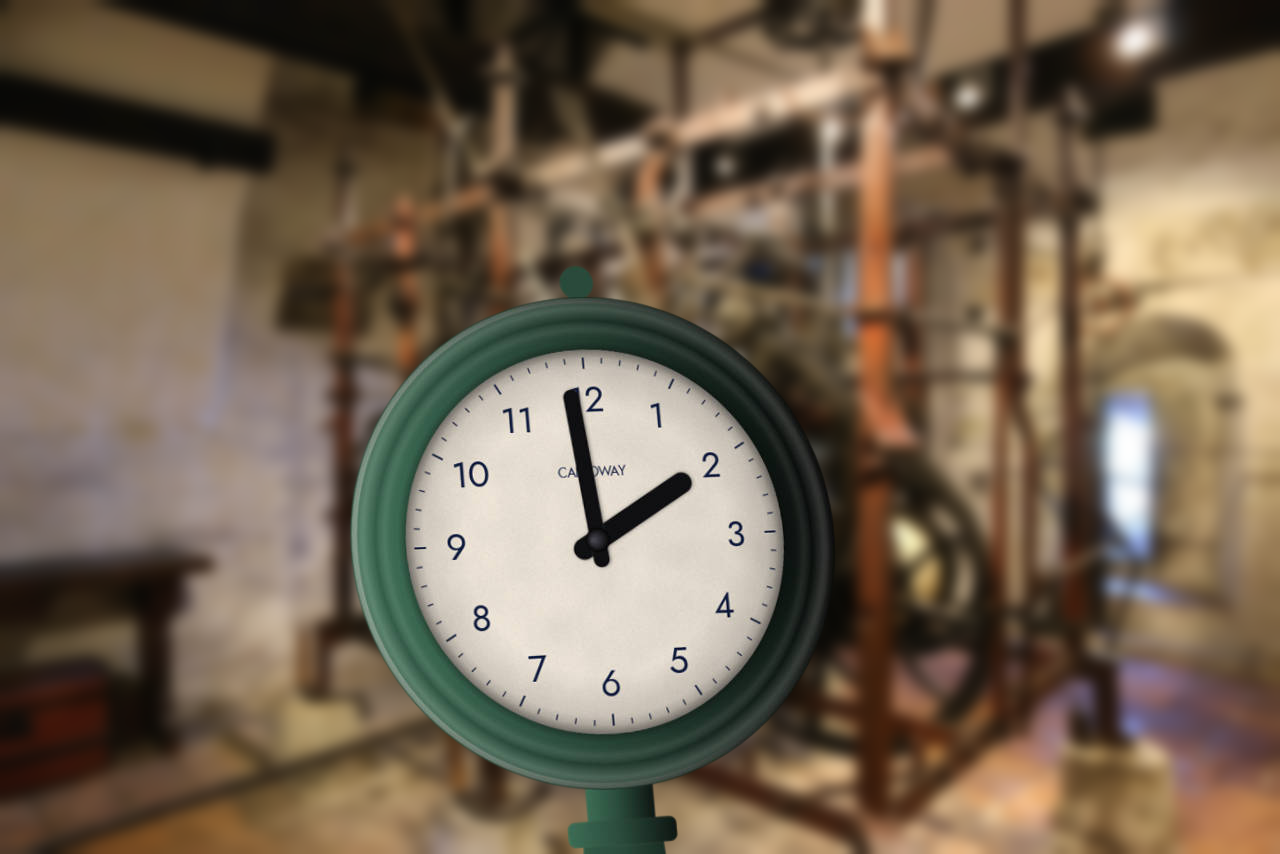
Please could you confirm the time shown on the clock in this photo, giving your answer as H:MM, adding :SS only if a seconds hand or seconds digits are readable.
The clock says 1:59
